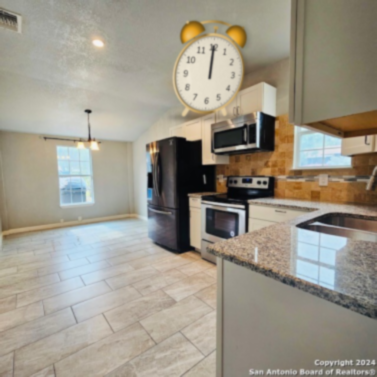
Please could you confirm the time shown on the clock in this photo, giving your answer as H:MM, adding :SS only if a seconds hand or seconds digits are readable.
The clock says 12:00
